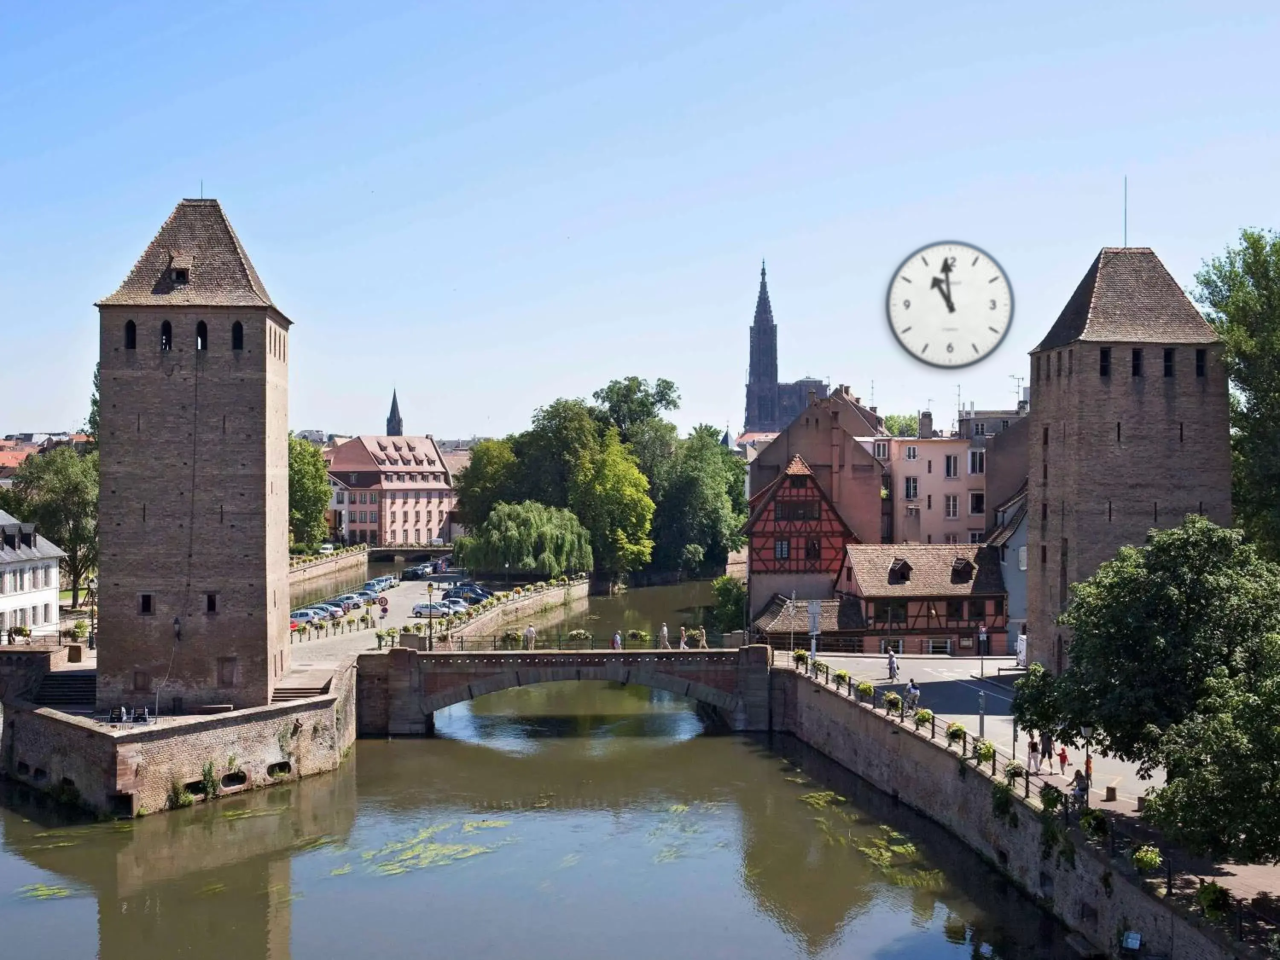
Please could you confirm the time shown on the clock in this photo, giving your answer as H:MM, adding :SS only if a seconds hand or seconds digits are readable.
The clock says 10:59
